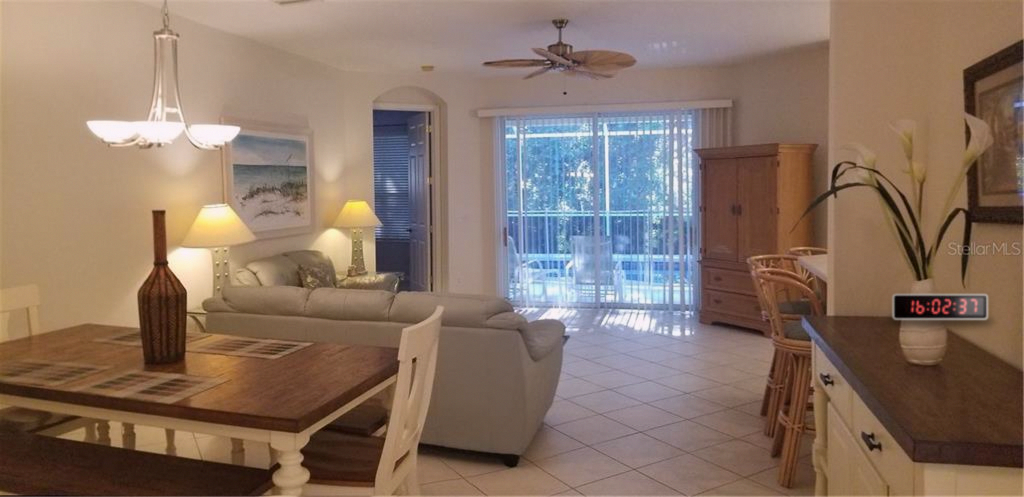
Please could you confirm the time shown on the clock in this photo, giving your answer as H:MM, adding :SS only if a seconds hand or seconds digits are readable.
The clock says 16:02:37
